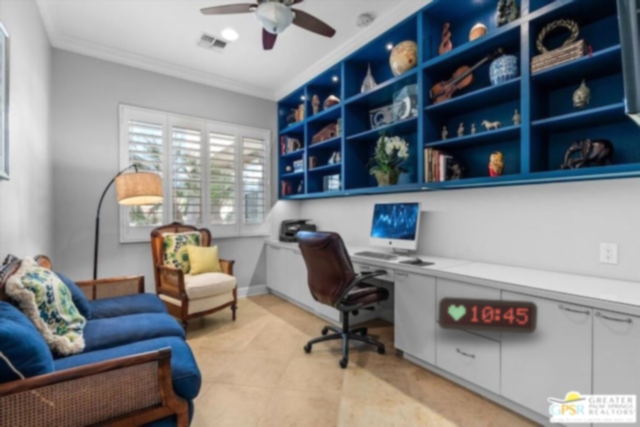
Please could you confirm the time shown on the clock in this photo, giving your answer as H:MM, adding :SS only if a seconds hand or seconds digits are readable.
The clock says 10:45
